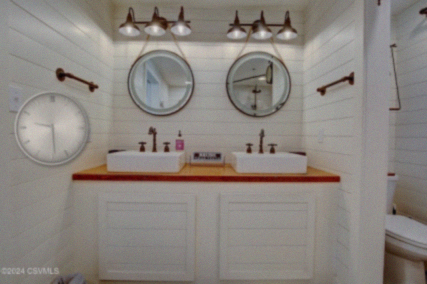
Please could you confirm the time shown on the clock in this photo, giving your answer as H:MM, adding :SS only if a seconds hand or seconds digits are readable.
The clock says 9:29
